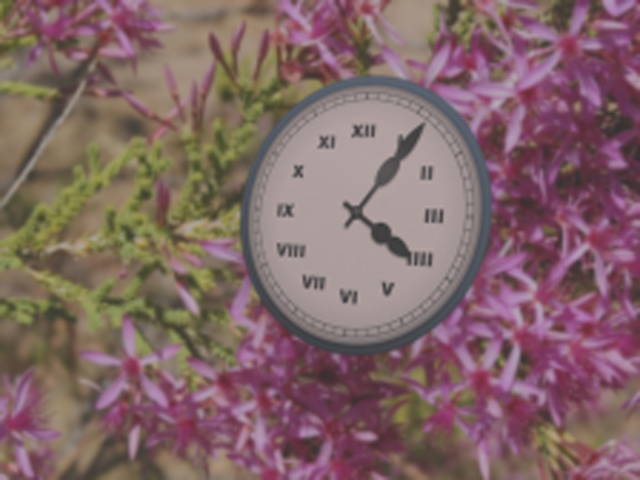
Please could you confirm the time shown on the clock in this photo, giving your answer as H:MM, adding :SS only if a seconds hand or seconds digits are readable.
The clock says 4:06
